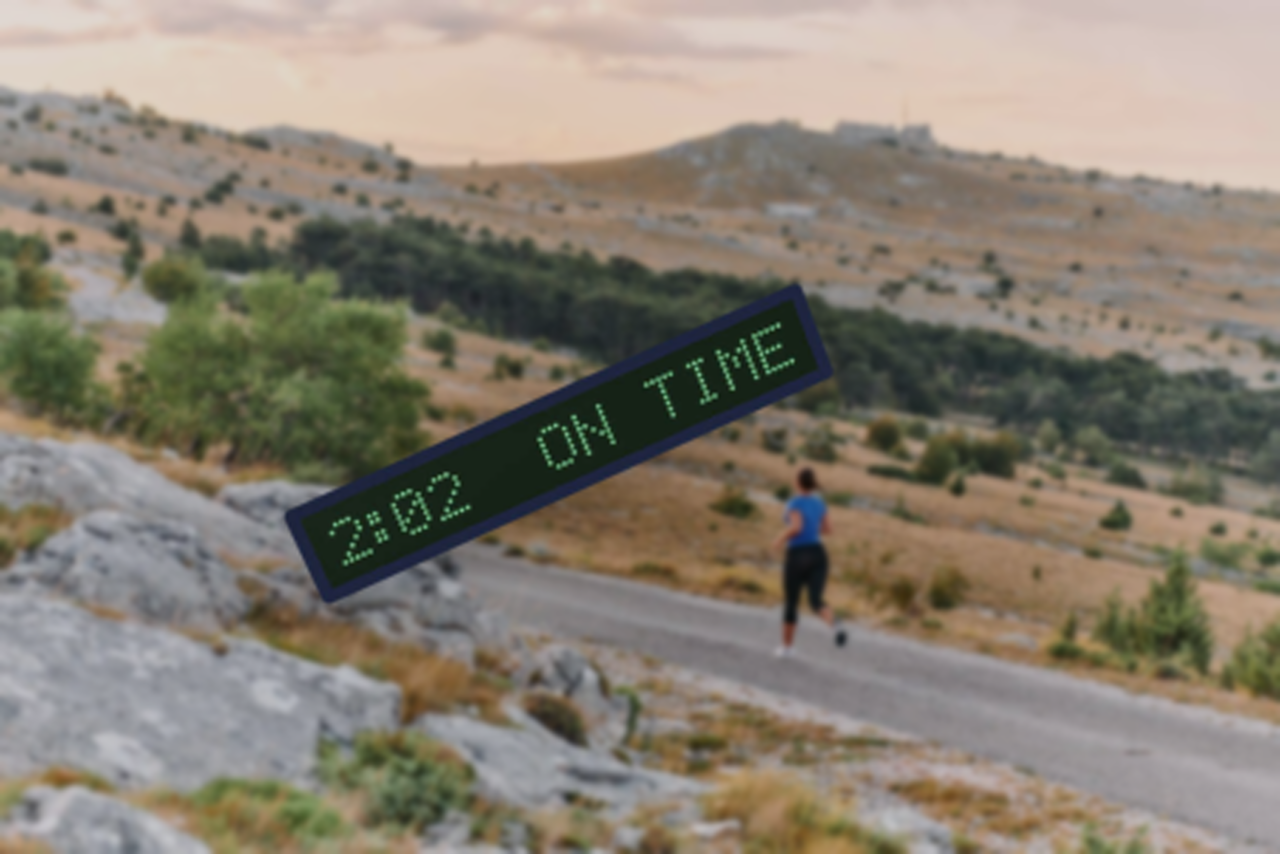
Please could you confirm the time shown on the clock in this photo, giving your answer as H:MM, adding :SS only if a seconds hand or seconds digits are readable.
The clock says 2:02
